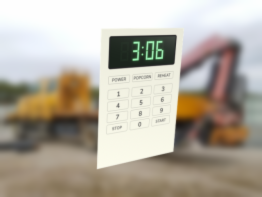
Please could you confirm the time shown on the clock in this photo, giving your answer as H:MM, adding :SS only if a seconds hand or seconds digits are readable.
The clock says 3:06
